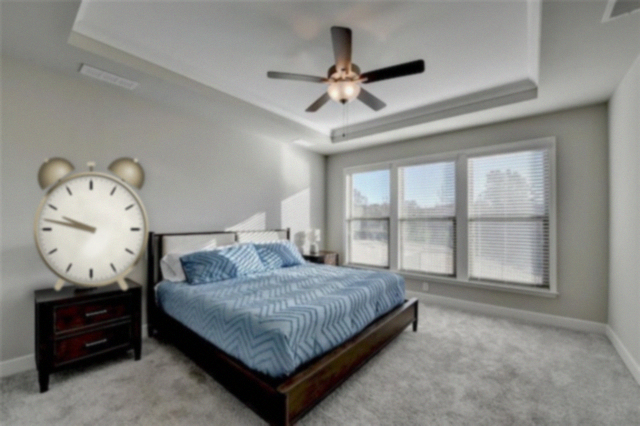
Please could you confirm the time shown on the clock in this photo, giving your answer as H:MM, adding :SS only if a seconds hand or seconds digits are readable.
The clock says 9:47
